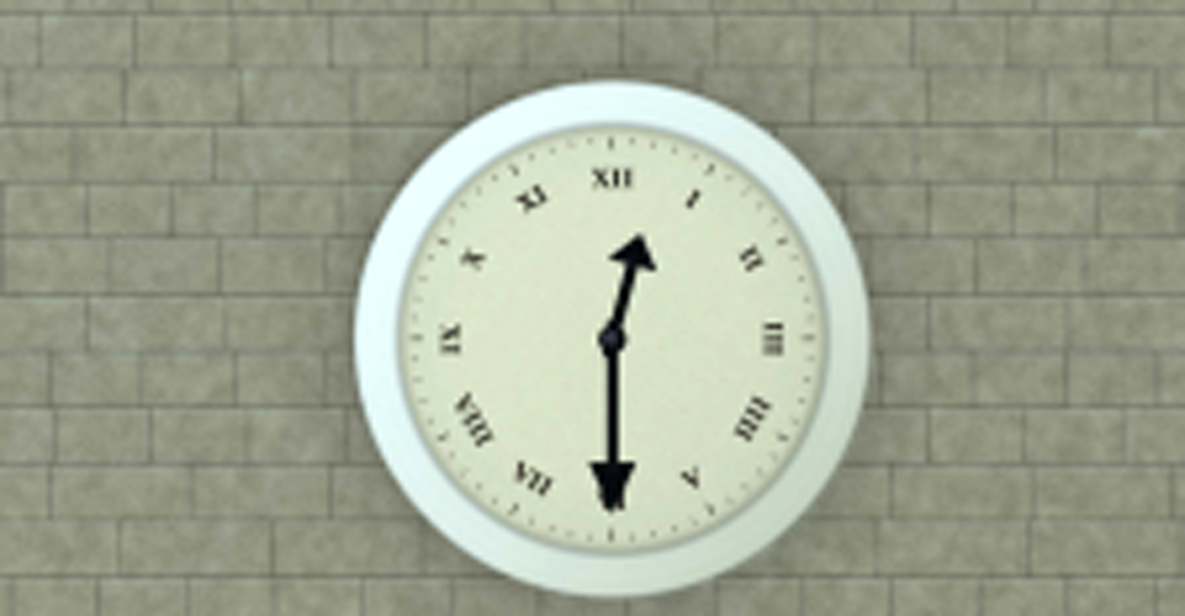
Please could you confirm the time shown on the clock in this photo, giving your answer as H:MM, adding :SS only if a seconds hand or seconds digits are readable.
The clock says 12:30
